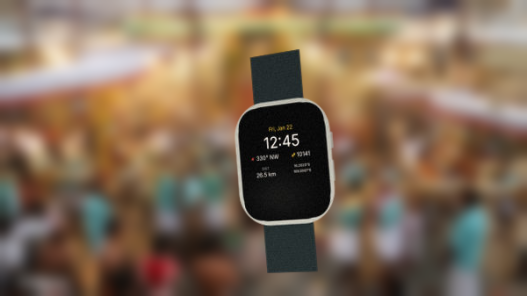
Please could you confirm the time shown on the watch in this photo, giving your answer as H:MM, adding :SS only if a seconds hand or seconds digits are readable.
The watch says 12:45
